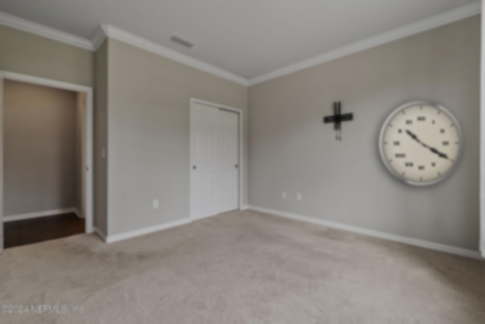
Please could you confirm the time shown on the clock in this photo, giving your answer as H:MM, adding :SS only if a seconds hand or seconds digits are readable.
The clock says 10:20
